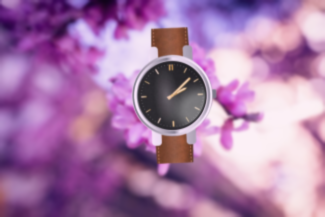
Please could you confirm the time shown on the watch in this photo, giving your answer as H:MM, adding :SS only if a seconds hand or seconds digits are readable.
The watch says 2:08
